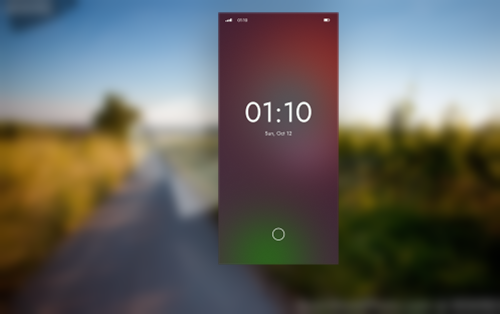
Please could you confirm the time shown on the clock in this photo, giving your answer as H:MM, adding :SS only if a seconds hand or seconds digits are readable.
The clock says 1:10
